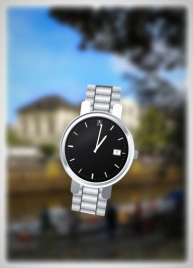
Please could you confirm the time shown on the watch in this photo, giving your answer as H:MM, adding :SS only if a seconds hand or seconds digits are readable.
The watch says 1:01
